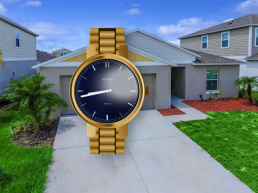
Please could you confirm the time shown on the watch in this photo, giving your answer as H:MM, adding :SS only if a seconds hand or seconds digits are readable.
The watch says 8:43
